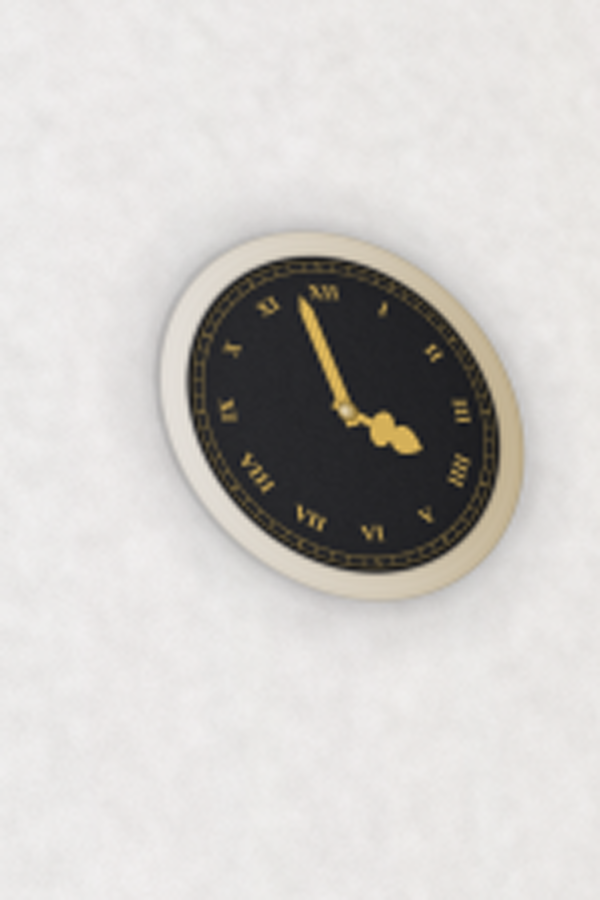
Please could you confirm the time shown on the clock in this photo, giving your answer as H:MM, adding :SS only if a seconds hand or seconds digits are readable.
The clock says 3:58
